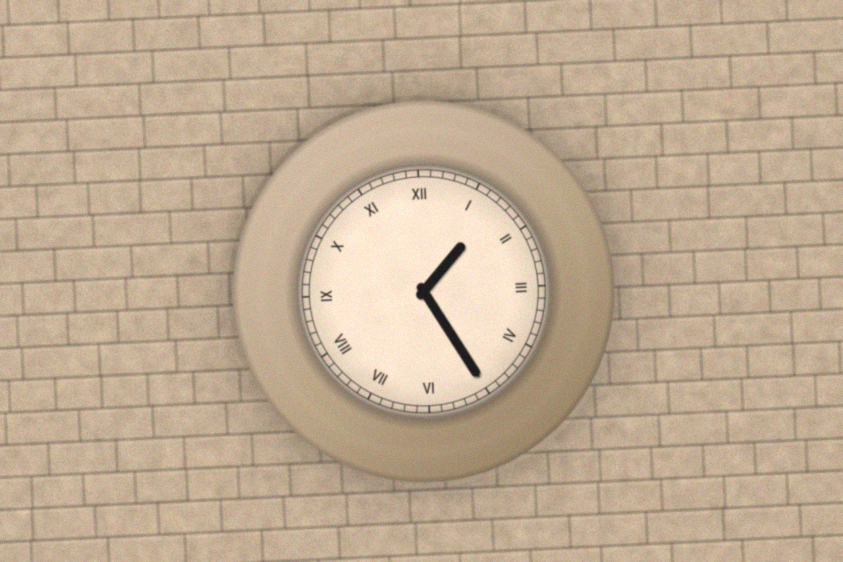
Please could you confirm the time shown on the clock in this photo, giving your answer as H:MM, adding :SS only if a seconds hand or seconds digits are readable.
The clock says 1:25
